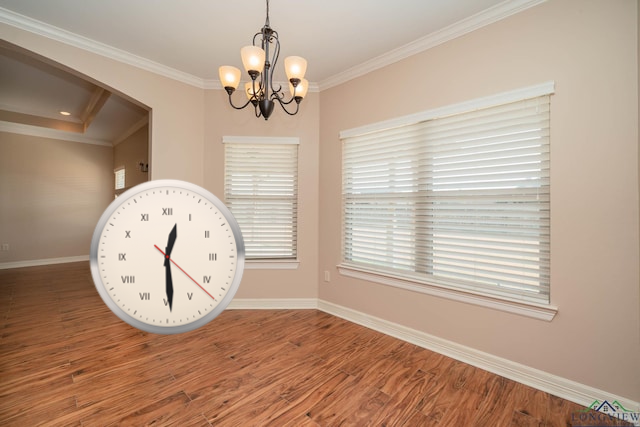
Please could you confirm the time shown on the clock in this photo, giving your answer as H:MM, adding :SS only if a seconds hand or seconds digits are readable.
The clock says 12:29:22
